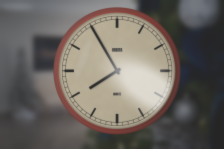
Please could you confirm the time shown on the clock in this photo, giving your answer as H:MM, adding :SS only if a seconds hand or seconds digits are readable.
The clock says 7:55
